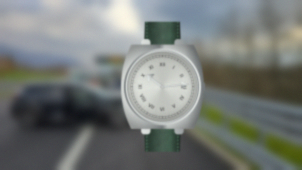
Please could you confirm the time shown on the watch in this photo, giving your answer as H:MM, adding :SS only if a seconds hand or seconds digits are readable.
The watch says 10:14
